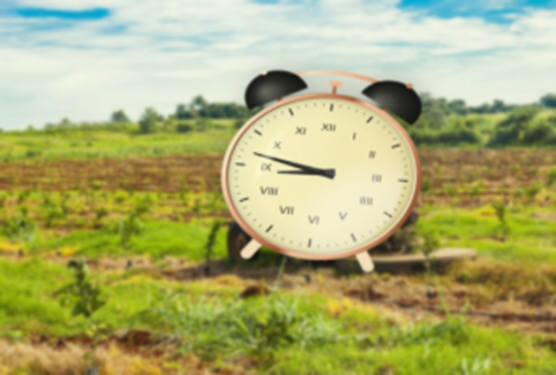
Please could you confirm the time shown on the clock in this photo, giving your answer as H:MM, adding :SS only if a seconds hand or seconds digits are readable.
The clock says 8:47
